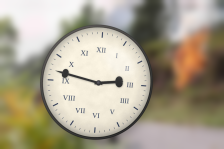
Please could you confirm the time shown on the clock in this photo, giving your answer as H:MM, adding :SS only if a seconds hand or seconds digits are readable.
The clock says 2:47
